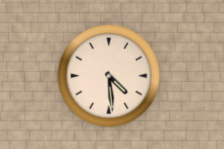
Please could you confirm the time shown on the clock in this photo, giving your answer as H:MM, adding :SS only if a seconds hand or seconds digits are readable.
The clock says 4:29
